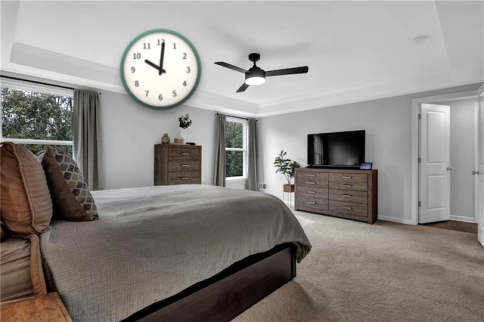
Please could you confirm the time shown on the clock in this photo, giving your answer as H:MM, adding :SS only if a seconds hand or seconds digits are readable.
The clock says 10:01
